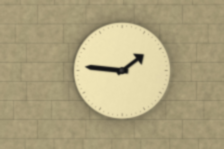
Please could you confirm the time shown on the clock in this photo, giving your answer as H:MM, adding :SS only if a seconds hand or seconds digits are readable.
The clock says 1:46
